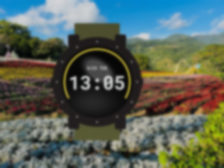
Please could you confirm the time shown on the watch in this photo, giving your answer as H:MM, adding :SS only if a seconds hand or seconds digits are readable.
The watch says 13:05
